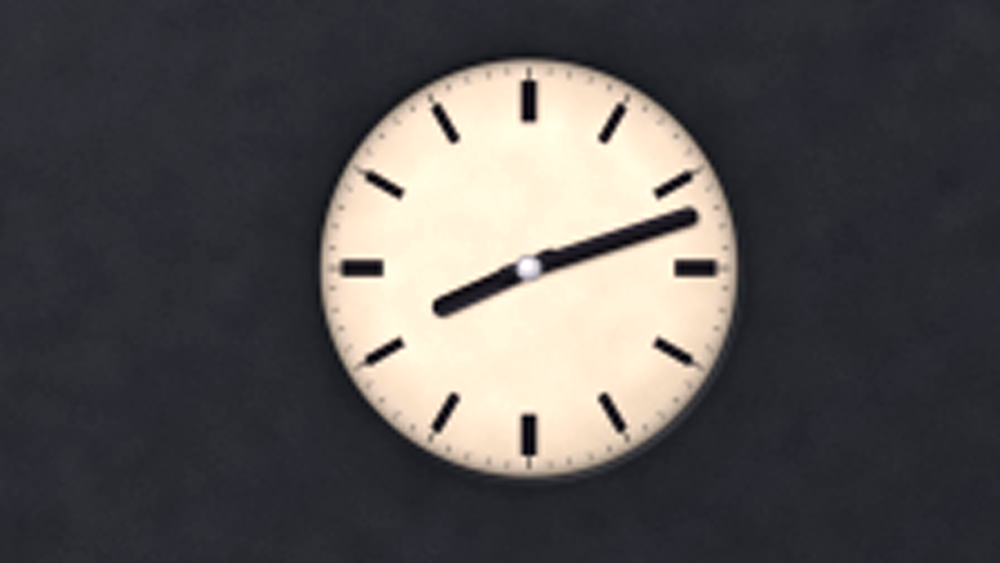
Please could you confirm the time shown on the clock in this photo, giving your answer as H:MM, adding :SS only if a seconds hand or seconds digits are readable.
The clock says 8:12
